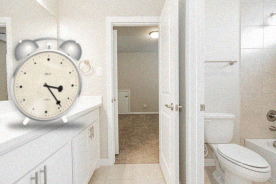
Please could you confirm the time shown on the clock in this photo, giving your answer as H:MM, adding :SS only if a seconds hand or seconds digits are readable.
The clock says 3:24
